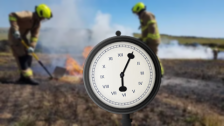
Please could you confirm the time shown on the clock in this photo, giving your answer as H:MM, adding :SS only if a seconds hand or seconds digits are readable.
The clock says 6:05
